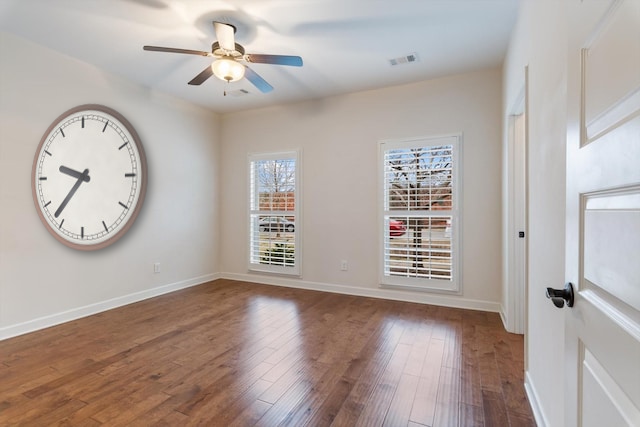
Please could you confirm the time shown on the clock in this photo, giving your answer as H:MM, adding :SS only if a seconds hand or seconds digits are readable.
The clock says 9:37
